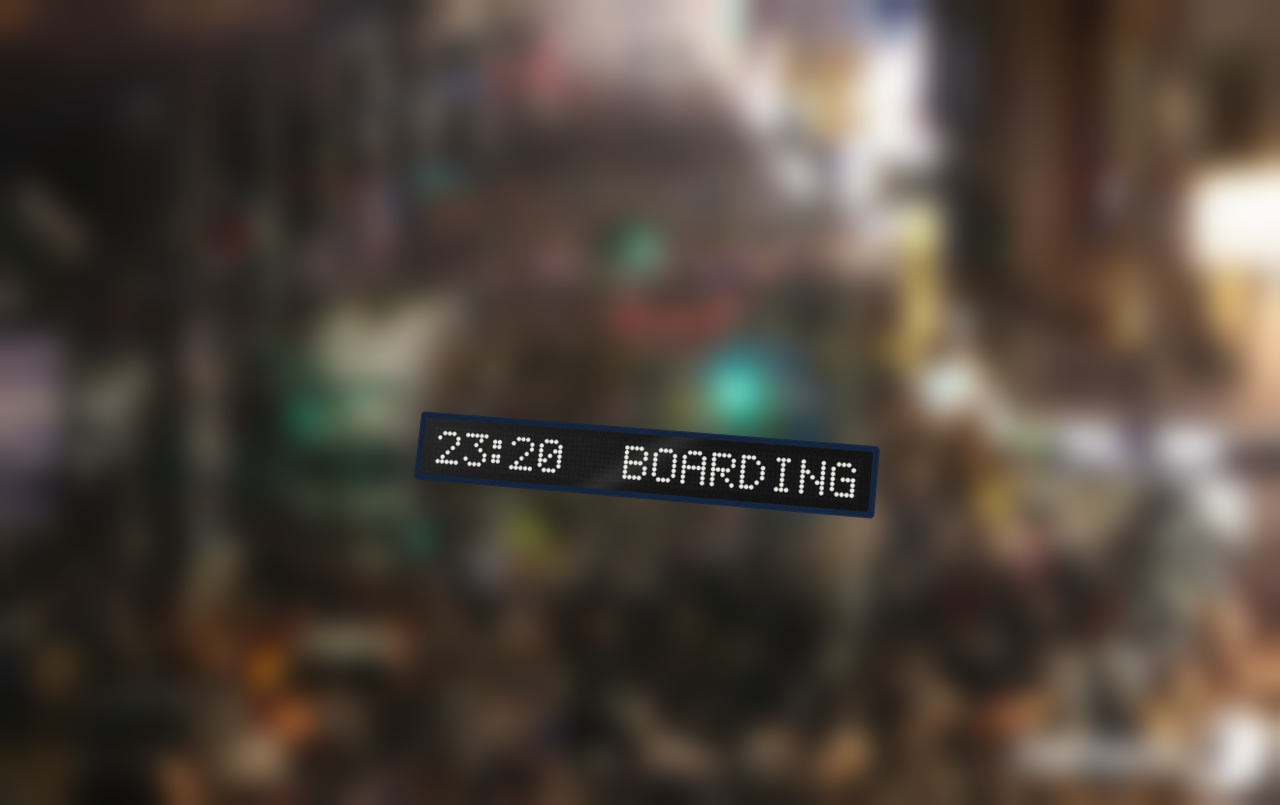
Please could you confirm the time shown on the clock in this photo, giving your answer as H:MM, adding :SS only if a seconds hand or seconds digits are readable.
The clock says 23:20
